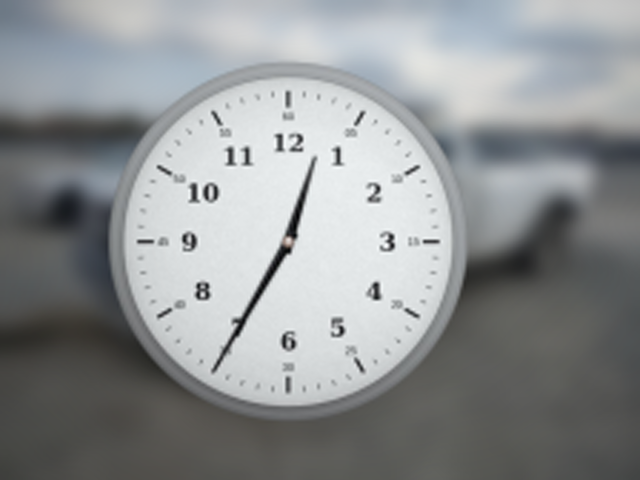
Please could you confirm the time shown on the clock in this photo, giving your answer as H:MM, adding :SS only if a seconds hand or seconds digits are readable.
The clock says 12:35
